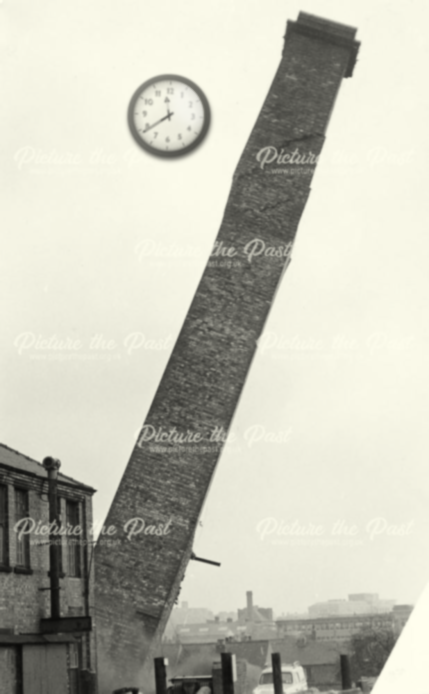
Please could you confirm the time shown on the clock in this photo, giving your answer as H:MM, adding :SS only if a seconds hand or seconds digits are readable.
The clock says 11:39
